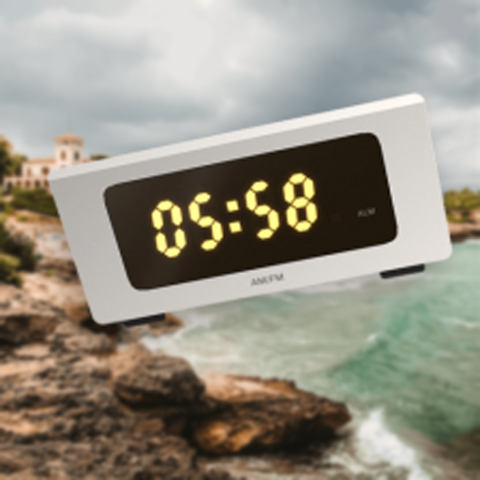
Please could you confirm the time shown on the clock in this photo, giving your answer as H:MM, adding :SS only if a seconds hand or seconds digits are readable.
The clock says 5:58
